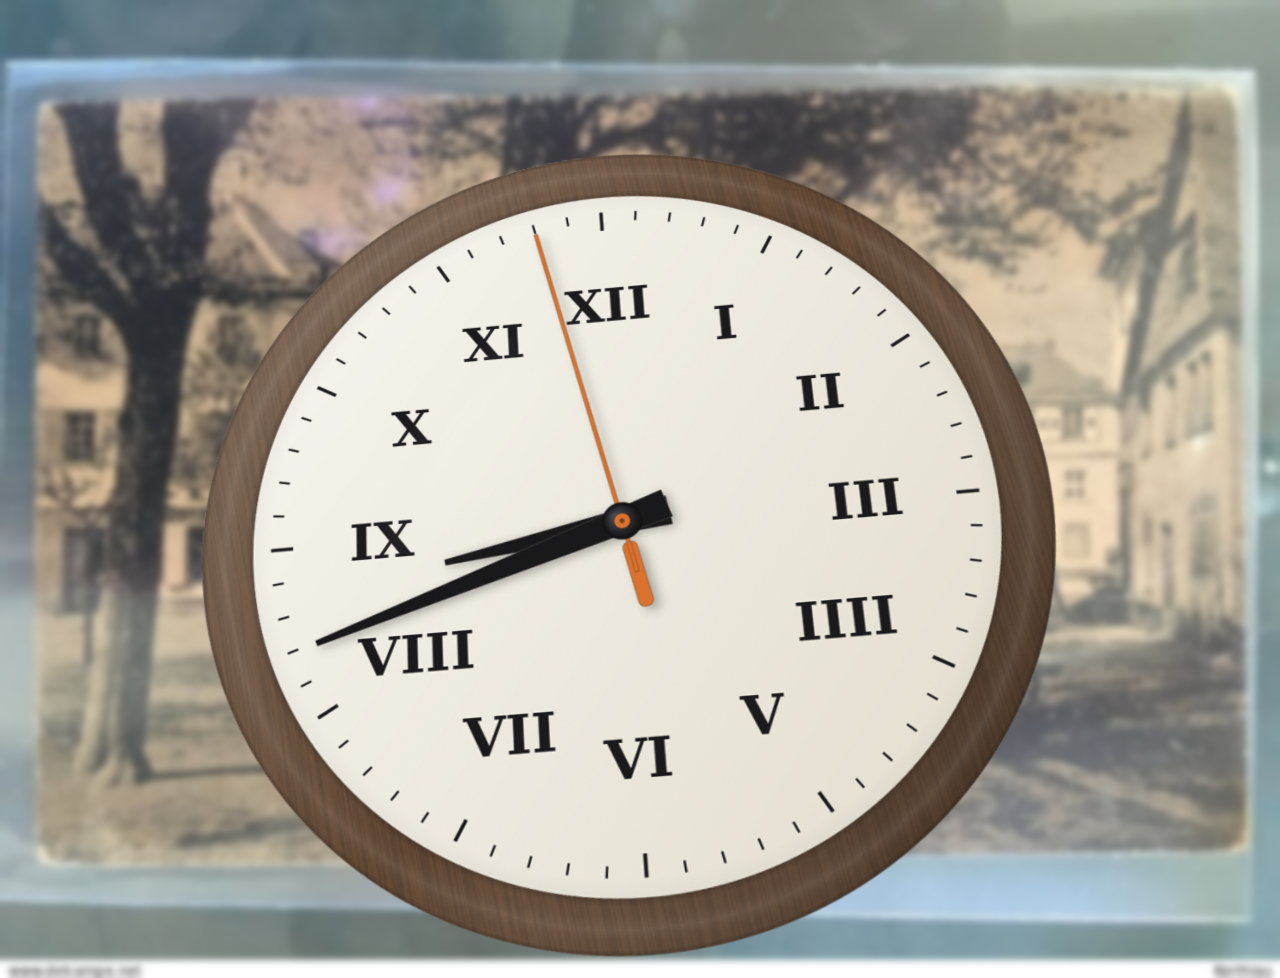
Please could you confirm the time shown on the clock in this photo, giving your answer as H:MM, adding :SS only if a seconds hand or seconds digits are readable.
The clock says 8:41:58
